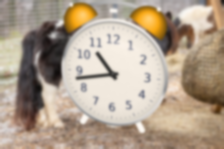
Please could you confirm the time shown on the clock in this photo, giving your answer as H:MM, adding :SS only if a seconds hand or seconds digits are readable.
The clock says 10:43
